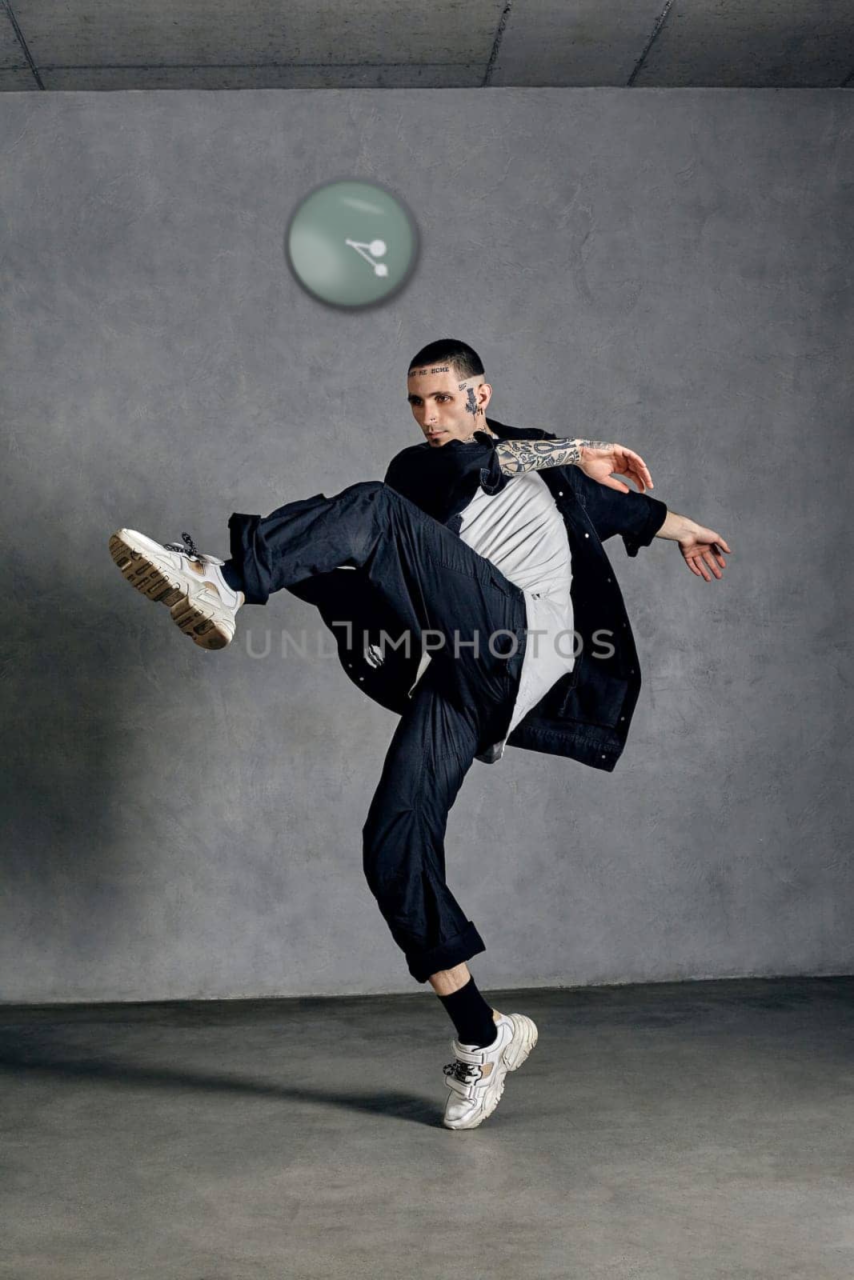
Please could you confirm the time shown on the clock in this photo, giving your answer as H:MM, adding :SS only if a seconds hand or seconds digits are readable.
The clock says 3:22
